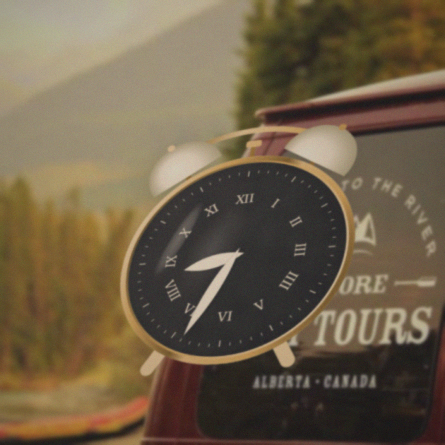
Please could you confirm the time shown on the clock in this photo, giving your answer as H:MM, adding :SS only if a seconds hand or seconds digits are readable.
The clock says 8:34
